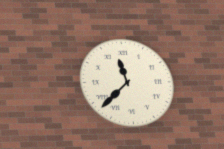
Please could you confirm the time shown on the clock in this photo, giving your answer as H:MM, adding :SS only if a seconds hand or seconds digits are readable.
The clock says 11:38
